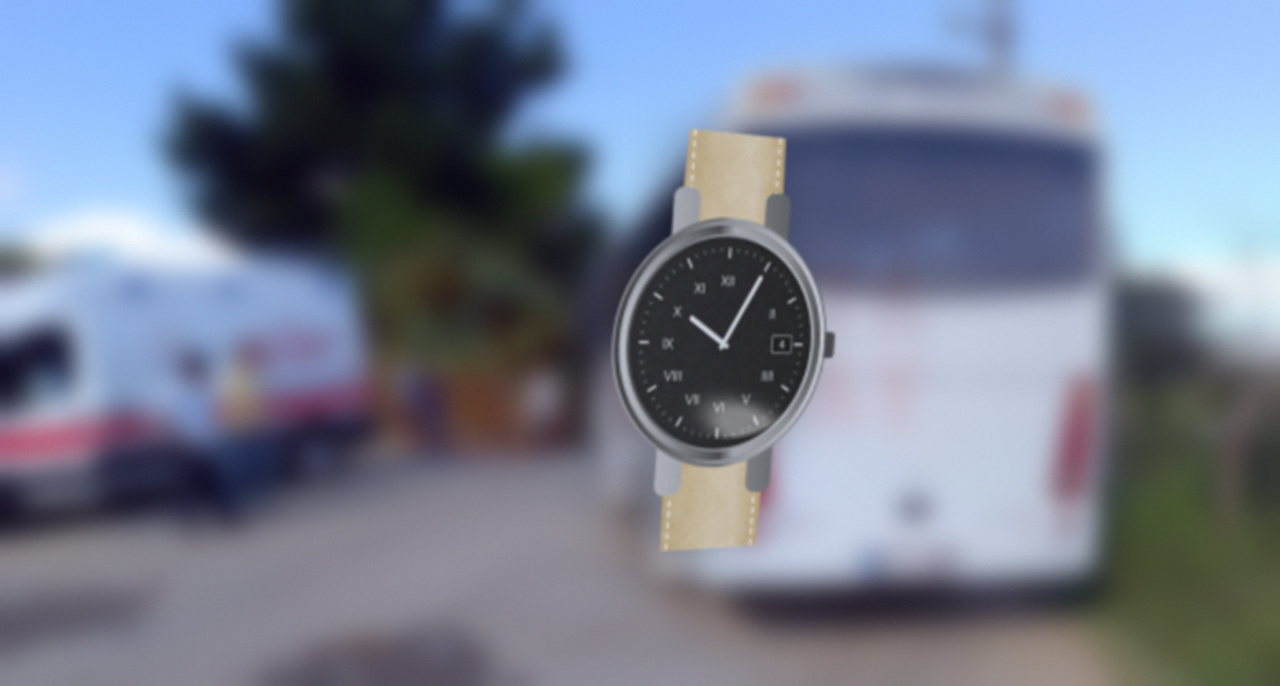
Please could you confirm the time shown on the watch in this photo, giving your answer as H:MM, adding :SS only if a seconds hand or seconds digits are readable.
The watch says 10:05
